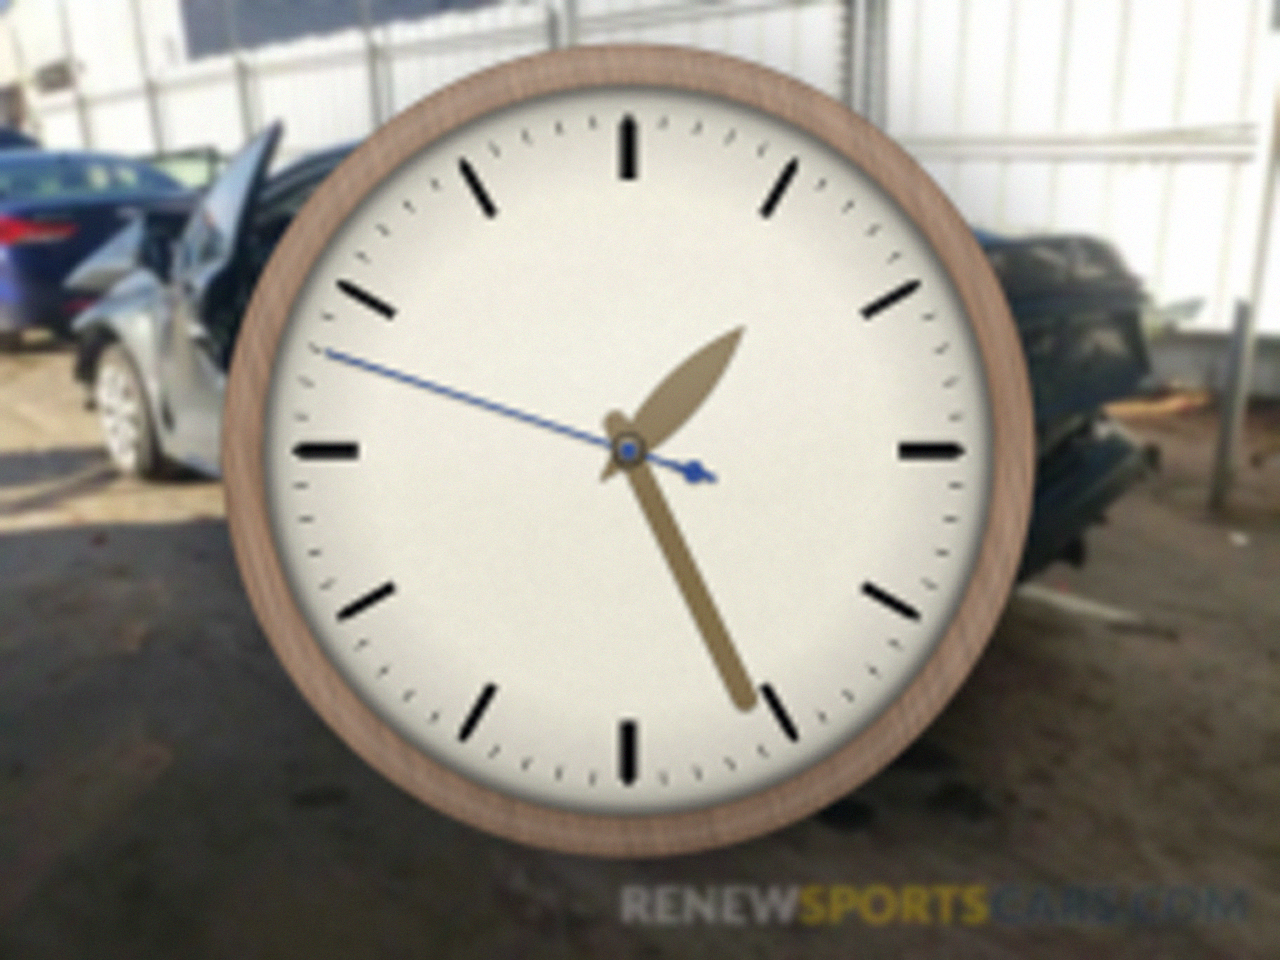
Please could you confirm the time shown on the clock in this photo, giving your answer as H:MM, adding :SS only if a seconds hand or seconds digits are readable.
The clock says 1:25:48
